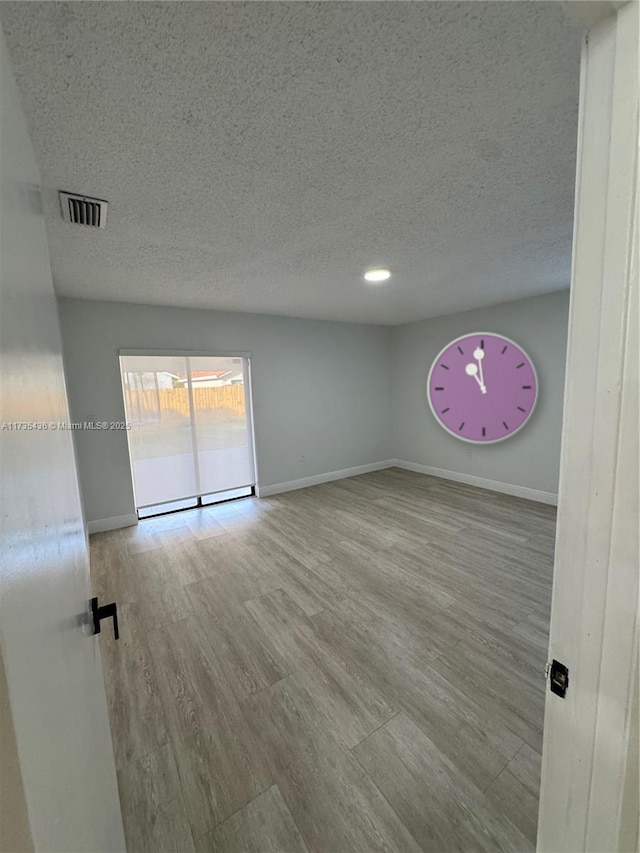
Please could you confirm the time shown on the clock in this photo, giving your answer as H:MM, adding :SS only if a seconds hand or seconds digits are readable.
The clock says 10:59
